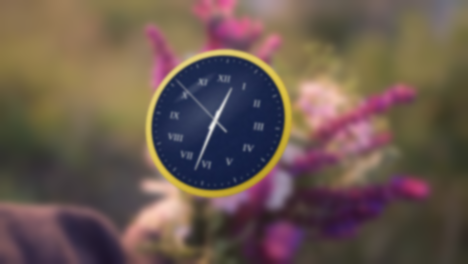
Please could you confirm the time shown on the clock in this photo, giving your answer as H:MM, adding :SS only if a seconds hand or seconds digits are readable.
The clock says 12:31:51
